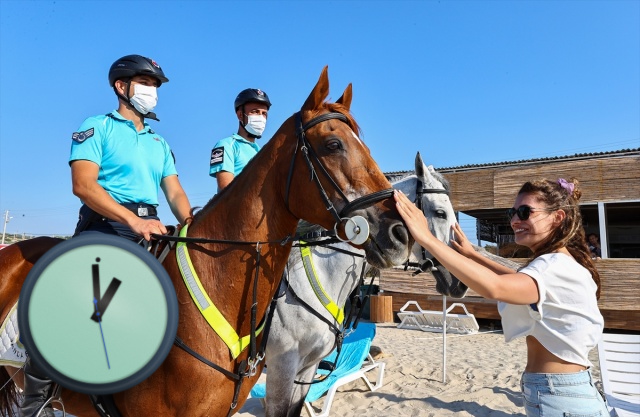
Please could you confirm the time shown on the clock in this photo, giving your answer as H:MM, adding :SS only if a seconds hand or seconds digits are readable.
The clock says 12:59:28
